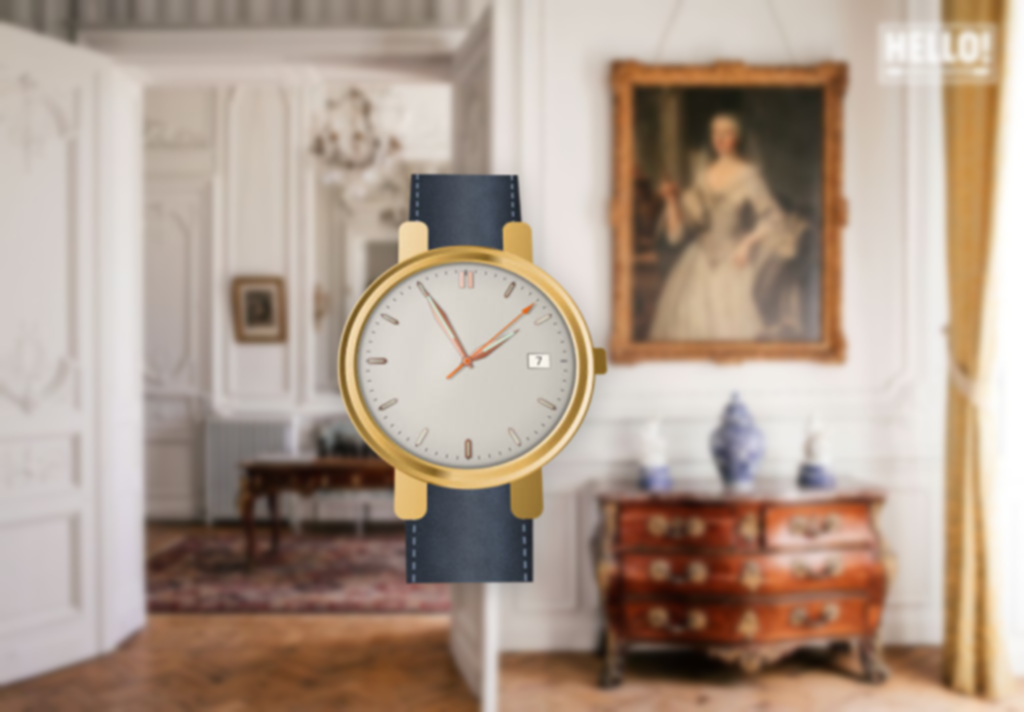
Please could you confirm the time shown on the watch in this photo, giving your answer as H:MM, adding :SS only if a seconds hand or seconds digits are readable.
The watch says 1:55:08
